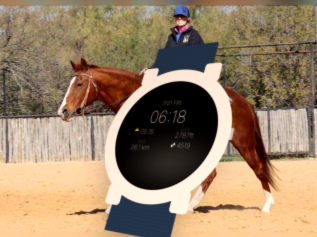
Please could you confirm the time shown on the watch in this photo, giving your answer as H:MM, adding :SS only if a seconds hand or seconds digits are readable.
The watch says 6:18
